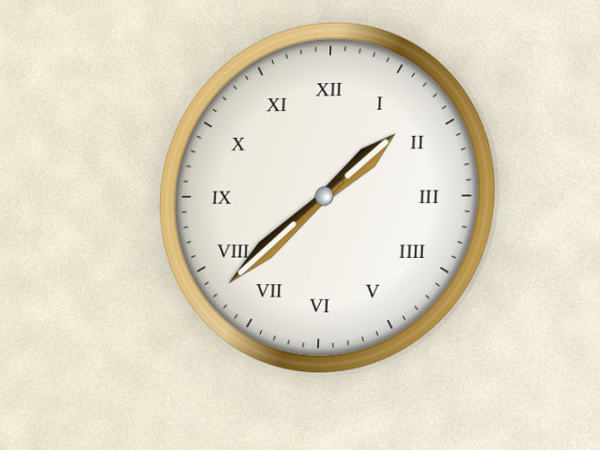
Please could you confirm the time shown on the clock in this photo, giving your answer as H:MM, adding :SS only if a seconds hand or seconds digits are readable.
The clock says 1:38
